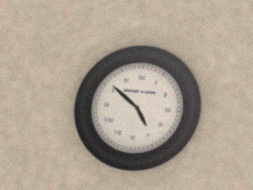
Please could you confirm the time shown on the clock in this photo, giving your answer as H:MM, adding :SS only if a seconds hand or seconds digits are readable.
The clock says 4:51
